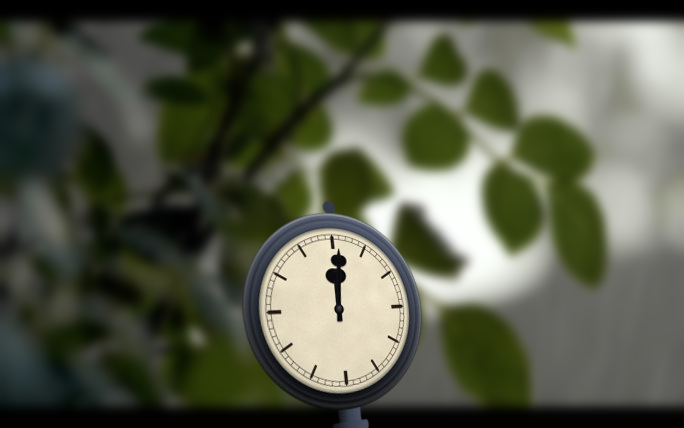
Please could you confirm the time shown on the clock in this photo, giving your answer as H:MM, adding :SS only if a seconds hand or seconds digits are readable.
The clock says 12:01
